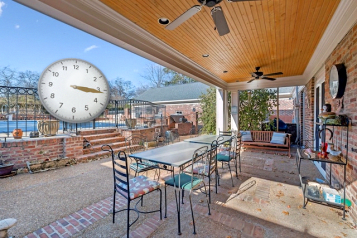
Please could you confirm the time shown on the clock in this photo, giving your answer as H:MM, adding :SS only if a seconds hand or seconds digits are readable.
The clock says 3:16
